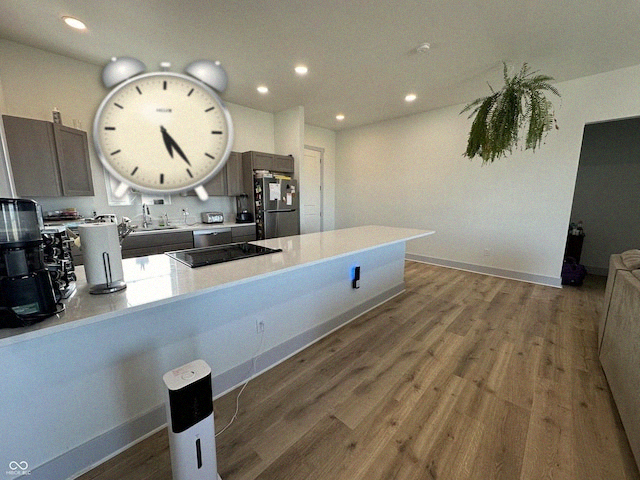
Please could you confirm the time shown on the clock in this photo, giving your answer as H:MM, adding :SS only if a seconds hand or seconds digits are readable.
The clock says 5:24
